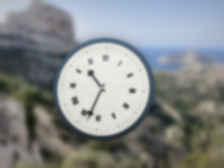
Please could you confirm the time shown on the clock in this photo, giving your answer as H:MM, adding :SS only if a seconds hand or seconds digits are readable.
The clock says 10:33
